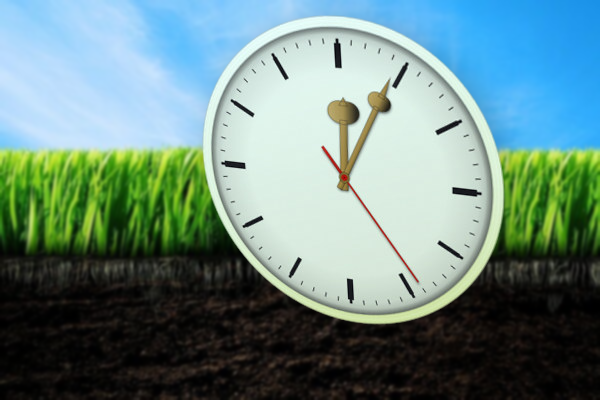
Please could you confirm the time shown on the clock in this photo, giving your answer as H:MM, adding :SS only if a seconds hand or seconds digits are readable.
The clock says 12:04:24
